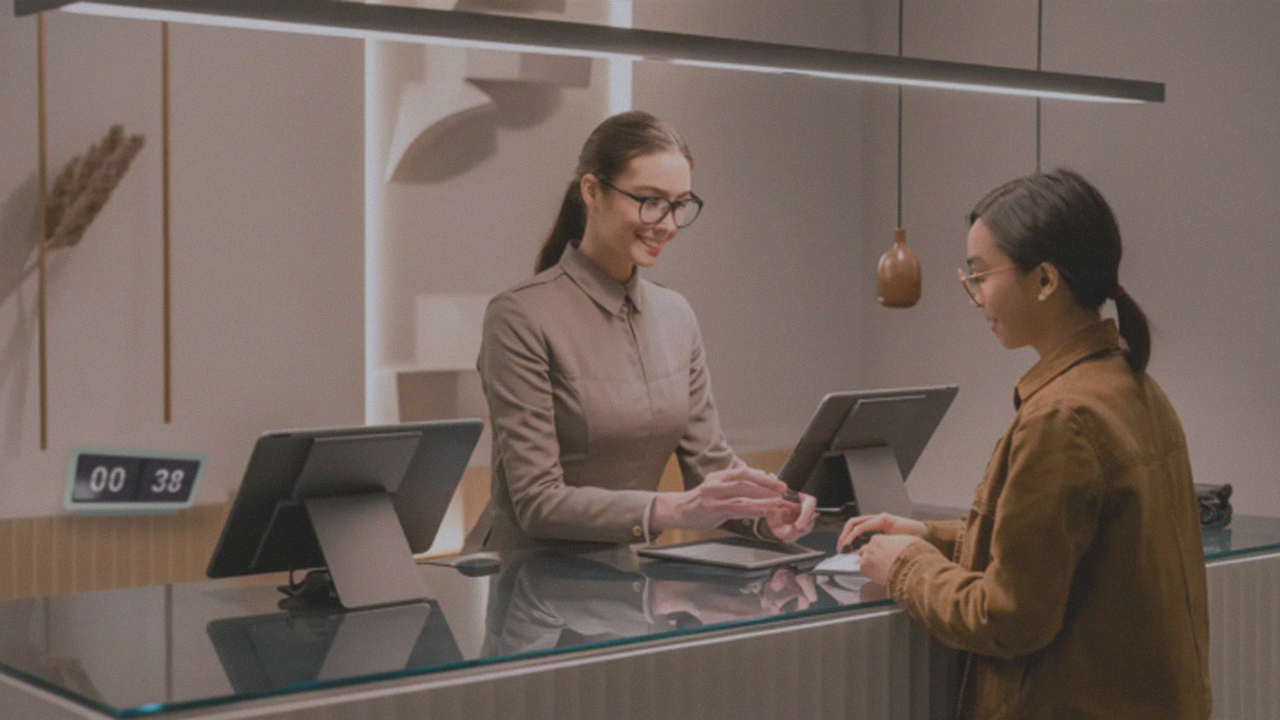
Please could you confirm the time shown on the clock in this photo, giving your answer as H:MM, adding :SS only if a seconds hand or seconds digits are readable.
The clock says 0:38
